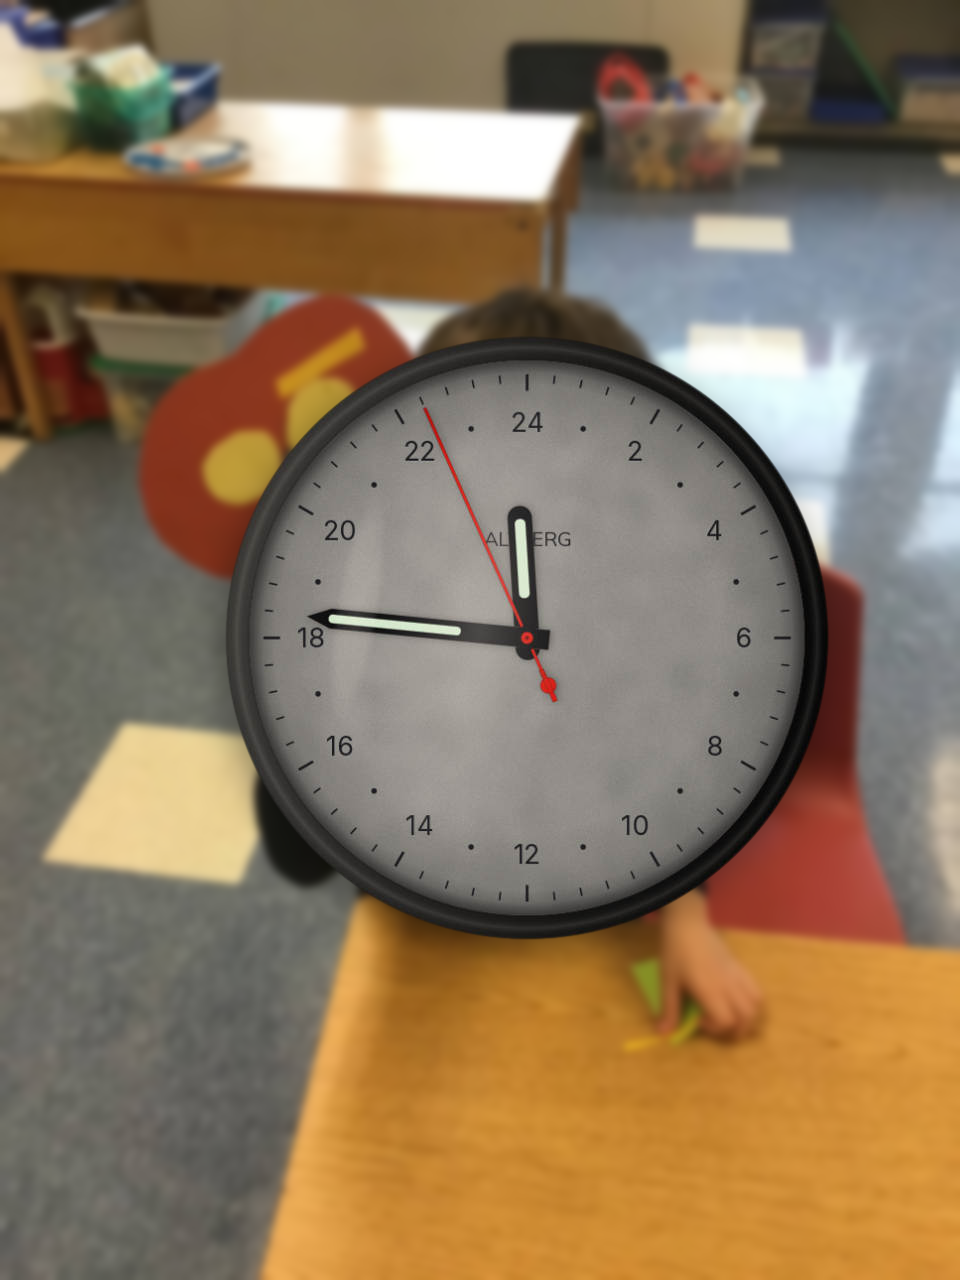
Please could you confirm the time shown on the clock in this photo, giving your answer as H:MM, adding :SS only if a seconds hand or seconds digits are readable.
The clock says 23:45:56
